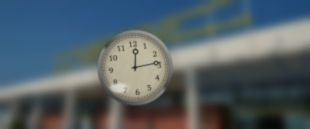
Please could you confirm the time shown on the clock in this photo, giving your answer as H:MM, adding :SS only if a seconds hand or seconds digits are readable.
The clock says 12:14
